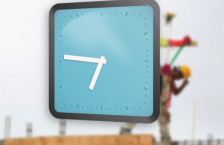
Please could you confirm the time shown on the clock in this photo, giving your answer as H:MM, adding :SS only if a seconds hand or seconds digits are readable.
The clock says 6:46
